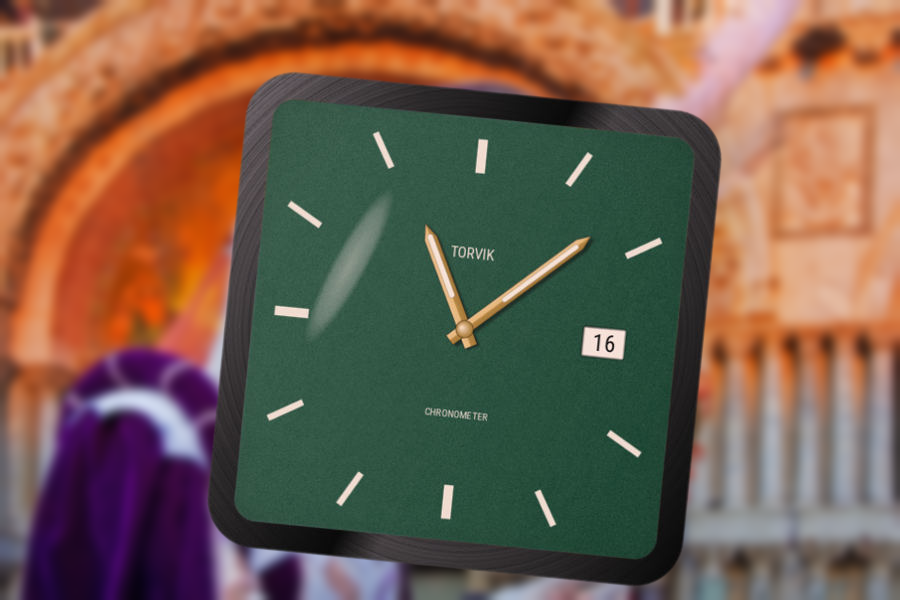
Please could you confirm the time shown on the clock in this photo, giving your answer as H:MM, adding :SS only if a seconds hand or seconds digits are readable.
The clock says 11:08
